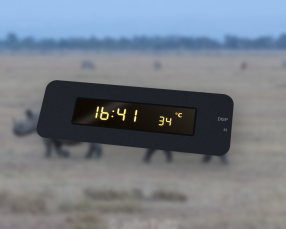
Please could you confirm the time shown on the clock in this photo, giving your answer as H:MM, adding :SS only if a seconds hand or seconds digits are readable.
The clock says 16:41
